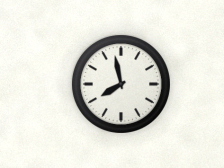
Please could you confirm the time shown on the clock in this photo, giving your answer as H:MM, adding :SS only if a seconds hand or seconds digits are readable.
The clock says 7:58
